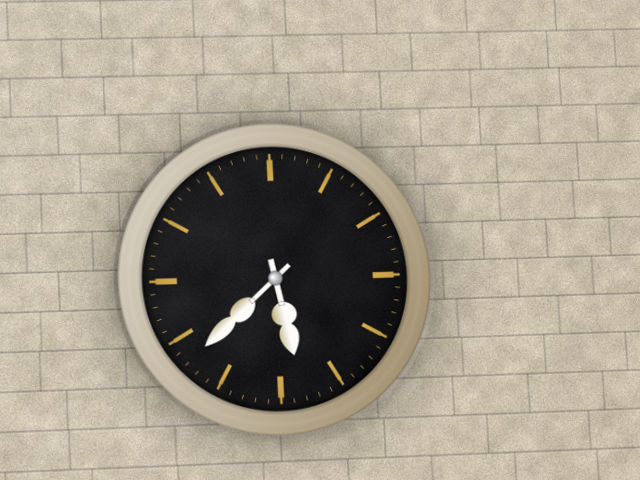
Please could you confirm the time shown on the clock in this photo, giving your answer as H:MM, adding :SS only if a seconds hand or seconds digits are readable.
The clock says 5:38
